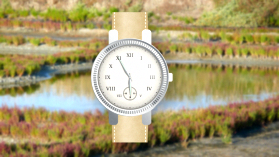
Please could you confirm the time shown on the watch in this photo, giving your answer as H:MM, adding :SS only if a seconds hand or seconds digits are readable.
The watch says 5:55
